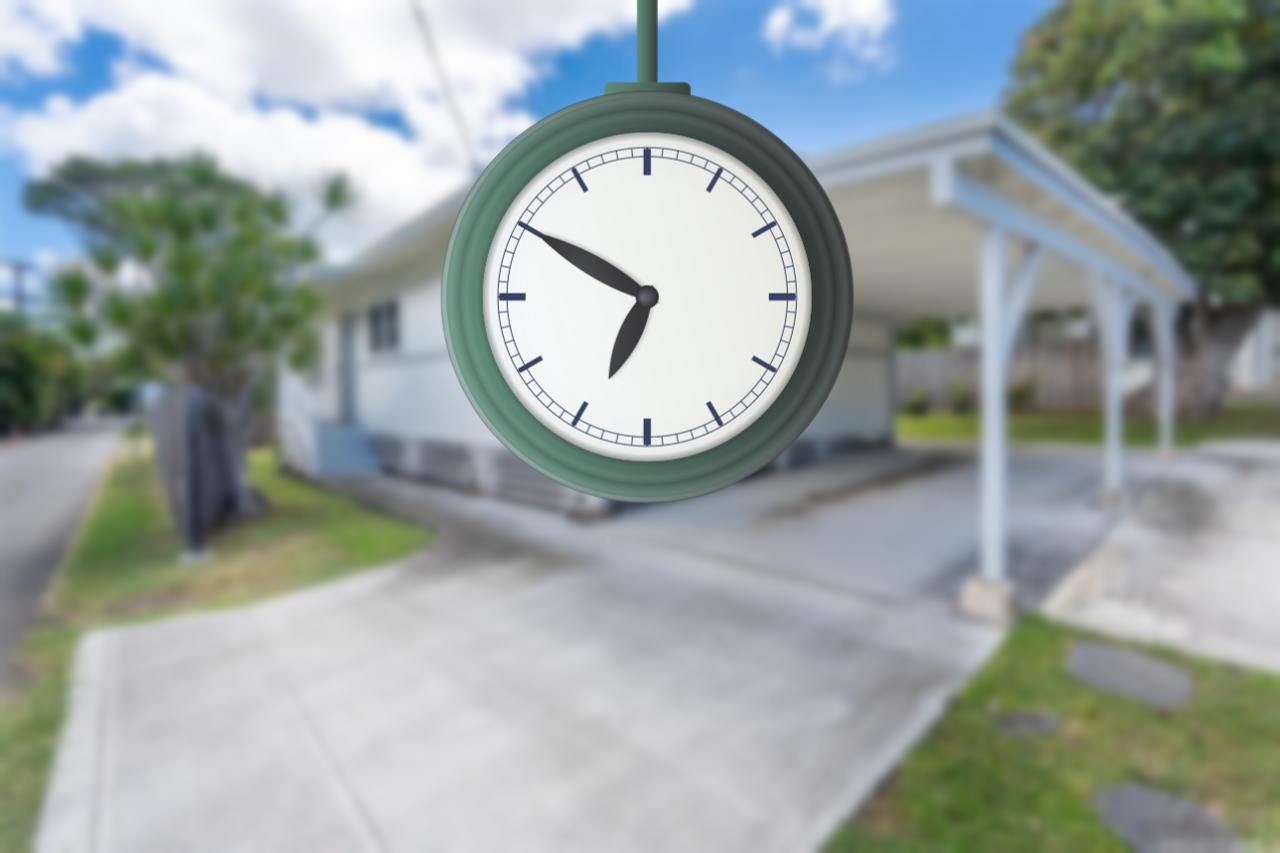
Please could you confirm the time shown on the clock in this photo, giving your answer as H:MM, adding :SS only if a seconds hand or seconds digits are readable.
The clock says 6:50
